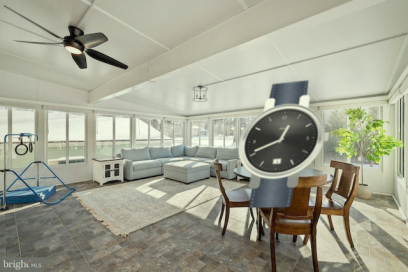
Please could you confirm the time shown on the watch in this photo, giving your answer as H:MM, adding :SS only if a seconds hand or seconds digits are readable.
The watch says 12:41
